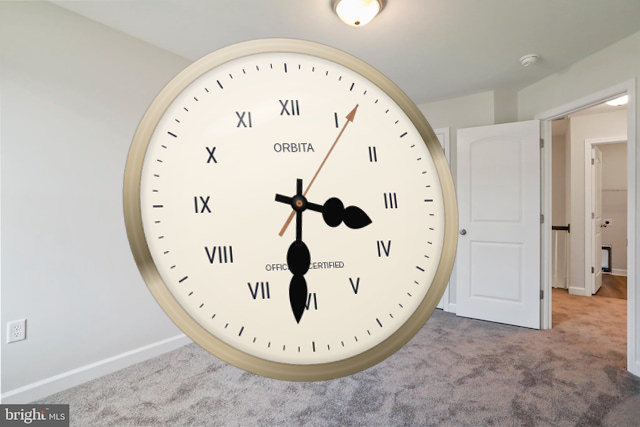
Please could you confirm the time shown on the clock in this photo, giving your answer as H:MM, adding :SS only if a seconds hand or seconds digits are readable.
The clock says 3:31:06
